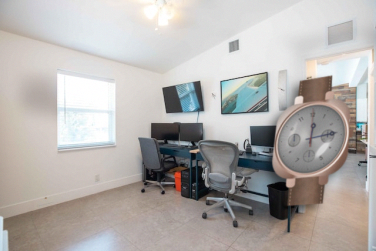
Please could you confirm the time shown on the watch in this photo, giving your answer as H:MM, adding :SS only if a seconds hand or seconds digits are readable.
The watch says 12:14
